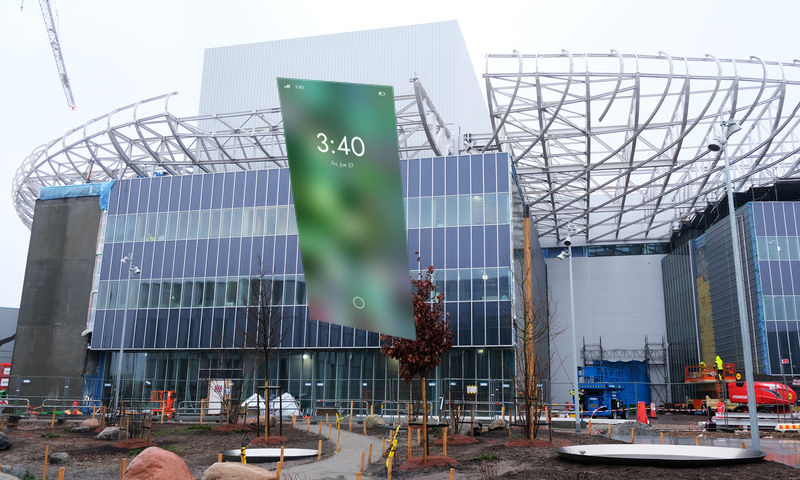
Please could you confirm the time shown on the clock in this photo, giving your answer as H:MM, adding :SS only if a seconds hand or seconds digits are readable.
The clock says 3:40
